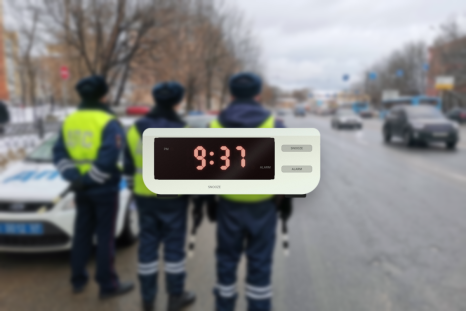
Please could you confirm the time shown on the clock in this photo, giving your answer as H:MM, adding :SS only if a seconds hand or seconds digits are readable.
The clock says 9:37
